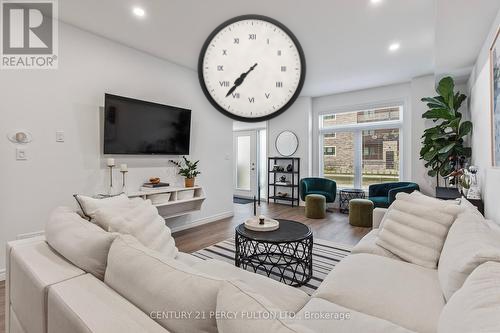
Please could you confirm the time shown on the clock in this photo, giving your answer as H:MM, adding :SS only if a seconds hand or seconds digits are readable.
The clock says 7:37
